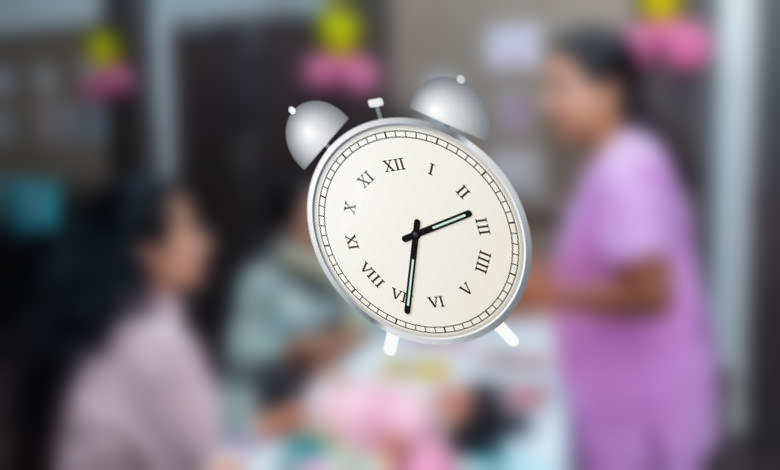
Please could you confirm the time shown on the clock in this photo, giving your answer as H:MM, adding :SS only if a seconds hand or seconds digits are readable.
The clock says 2:34
